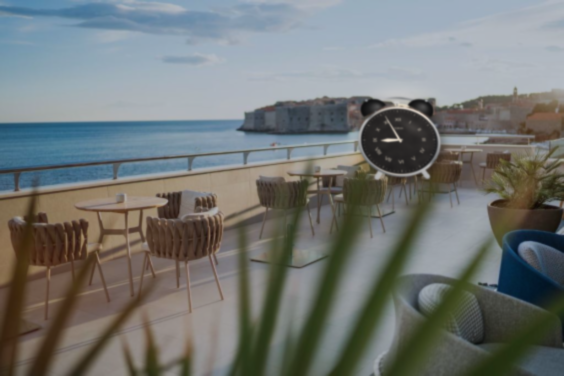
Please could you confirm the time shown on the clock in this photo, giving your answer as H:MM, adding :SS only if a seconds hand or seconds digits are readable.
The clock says 8:56
